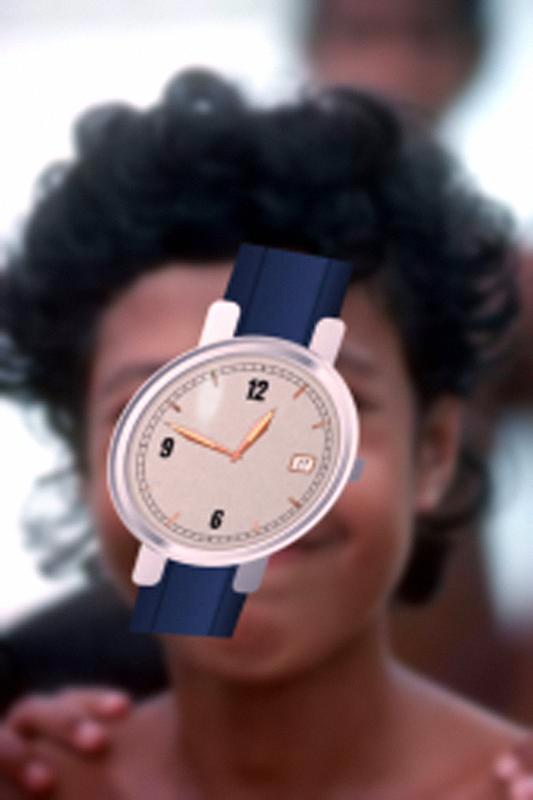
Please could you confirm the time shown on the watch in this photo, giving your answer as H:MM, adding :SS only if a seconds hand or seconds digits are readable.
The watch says 12:48
